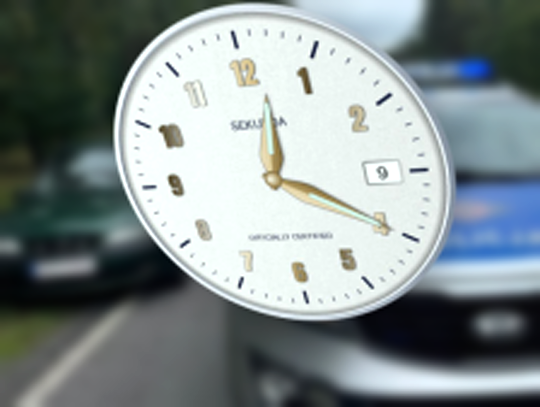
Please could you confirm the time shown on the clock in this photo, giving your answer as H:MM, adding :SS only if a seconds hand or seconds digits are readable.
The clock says 12:20
